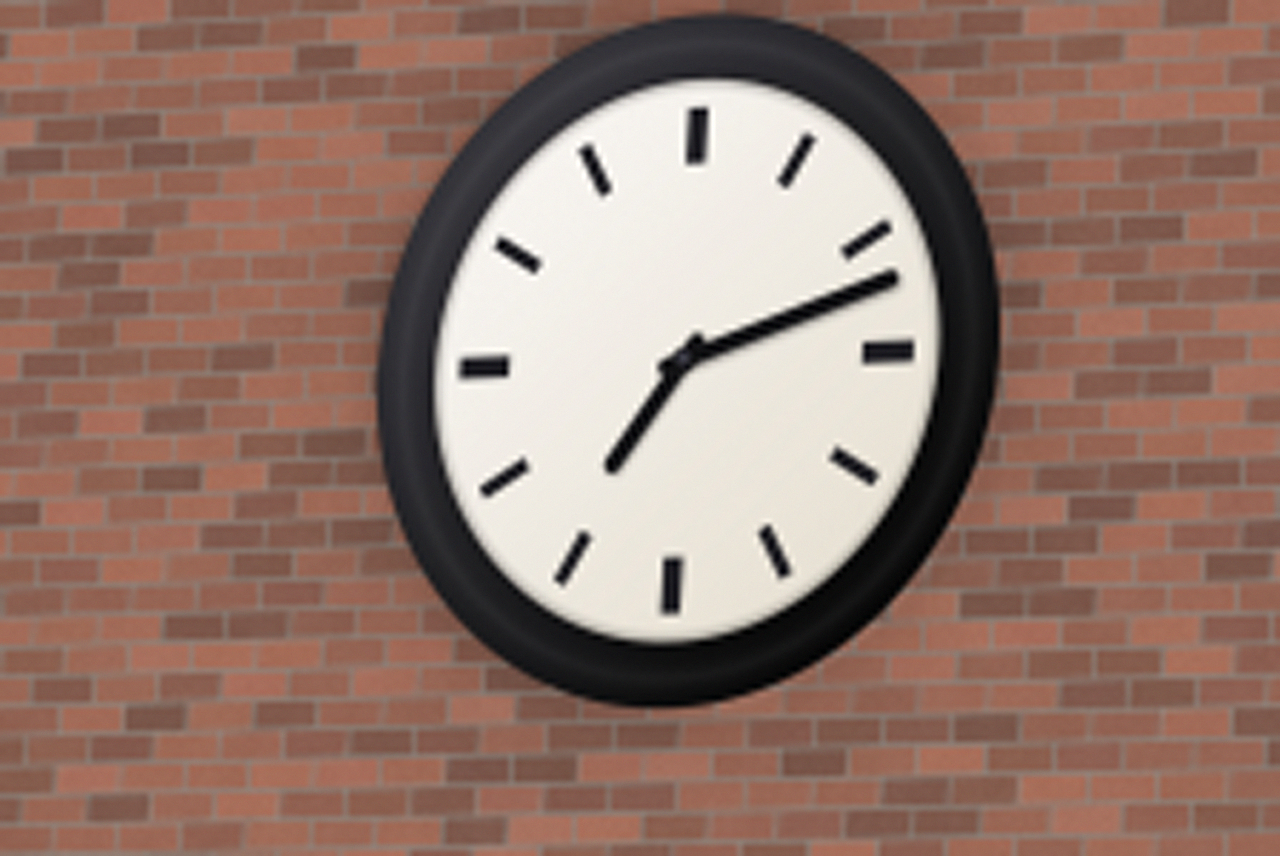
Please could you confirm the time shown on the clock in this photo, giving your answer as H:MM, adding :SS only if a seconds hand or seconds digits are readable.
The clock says 7:12
